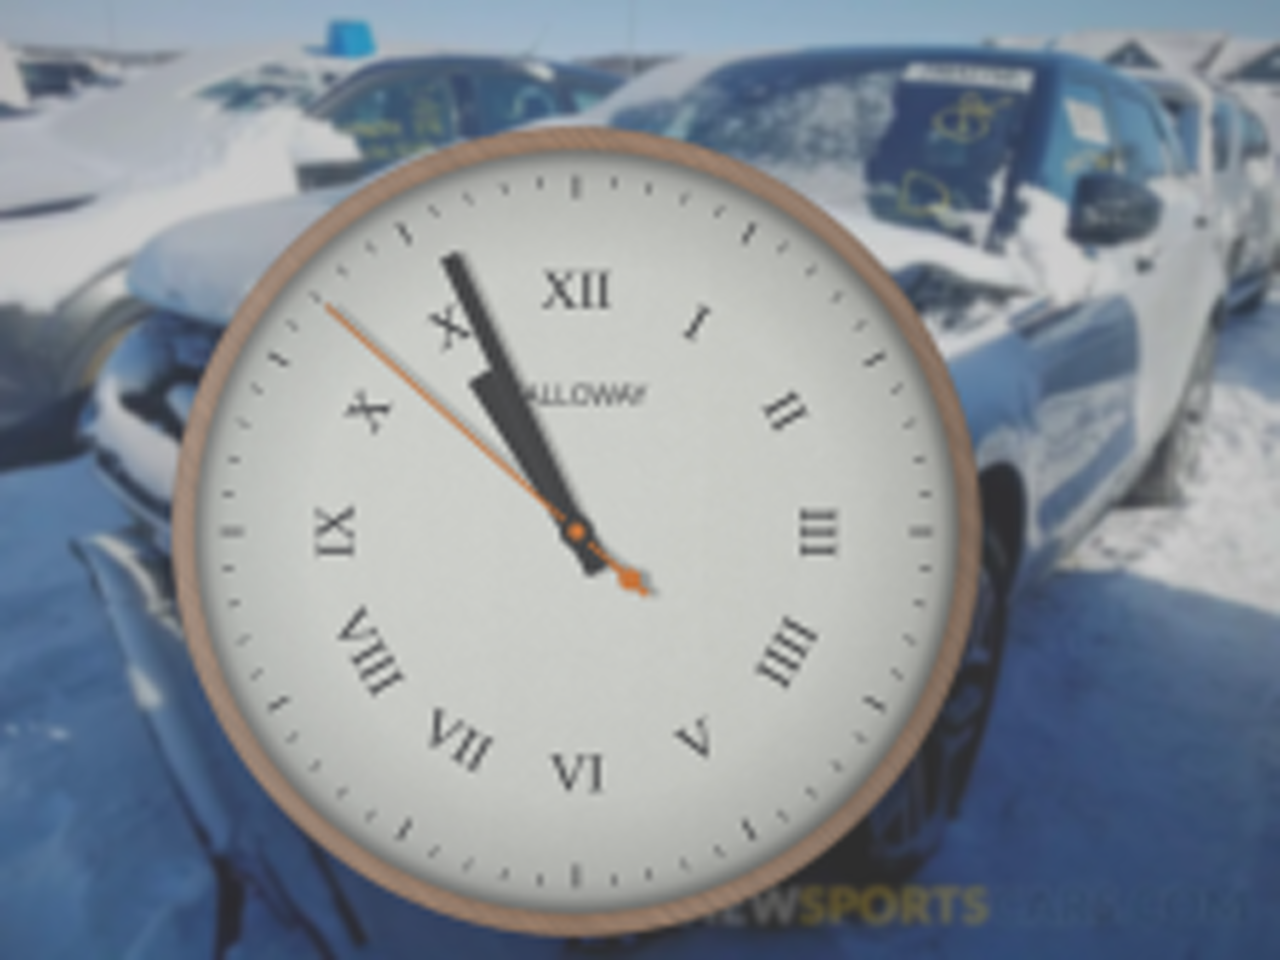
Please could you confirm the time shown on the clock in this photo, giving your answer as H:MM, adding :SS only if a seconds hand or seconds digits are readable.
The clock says 10:55:52
